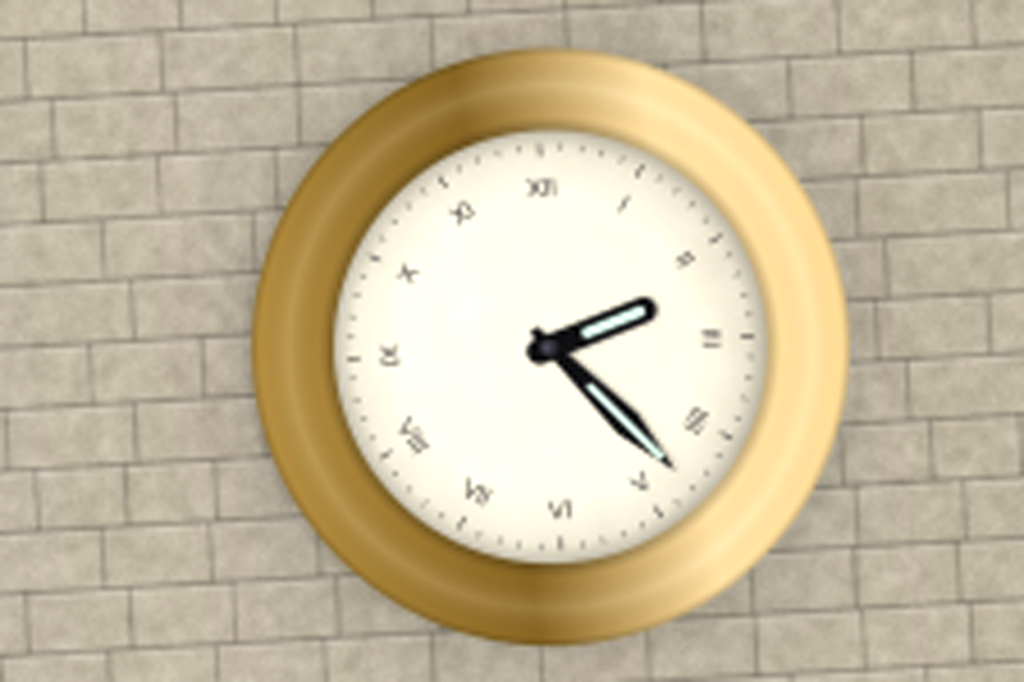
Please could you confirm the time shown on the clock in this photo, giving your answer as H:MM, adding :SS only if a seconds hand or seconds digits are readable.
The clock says 2:23
